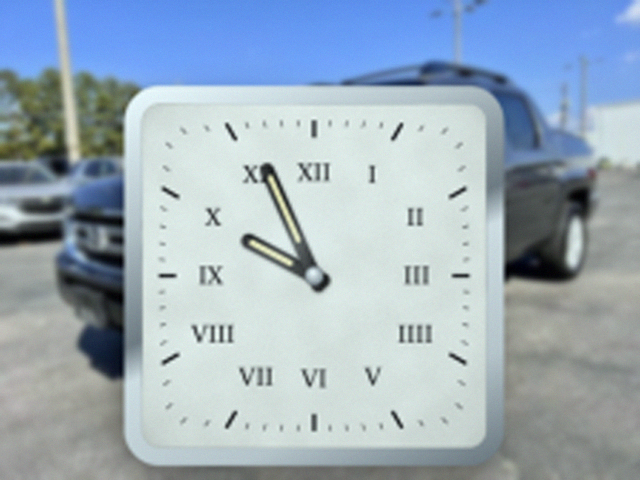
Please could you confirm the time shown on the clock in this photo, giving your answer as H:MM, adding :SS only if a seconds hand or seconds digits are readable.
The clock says 9:56
